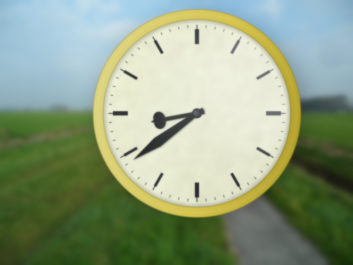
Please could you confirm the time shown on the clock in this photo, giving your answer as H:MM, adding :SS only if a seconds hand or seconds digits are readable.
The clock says 8:39
